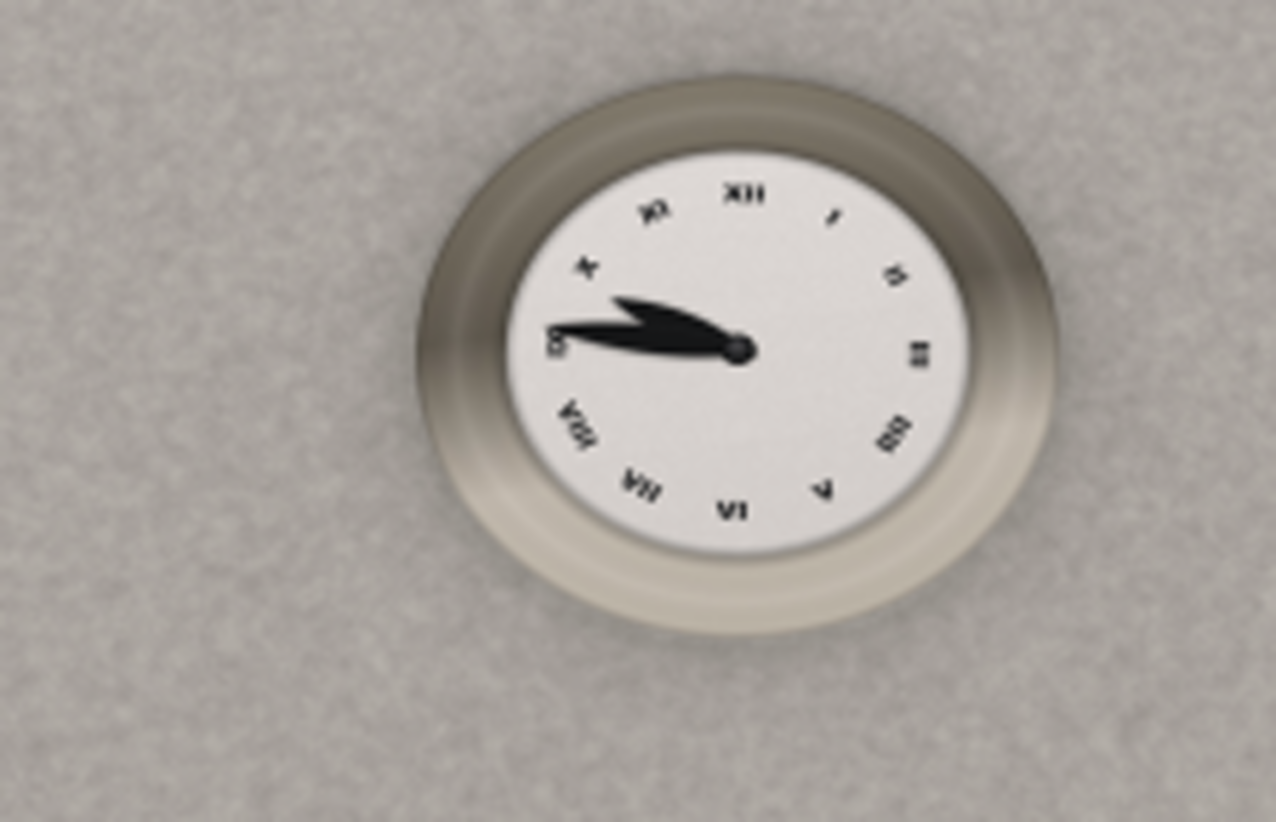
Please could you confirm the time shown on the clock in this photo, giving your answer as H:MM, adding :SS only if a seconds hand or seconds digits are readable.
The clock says 9:46
